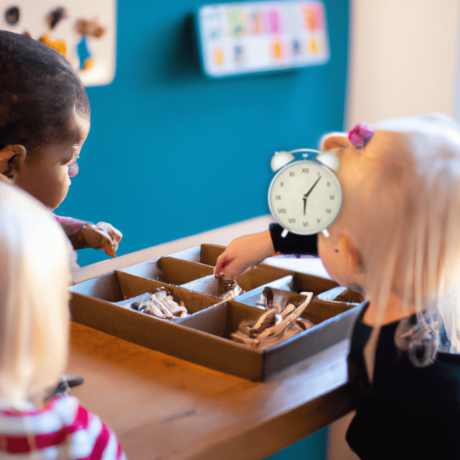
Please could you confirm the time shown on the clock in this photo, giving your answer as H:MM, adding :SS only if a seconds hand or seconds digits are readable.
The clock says 6:06
